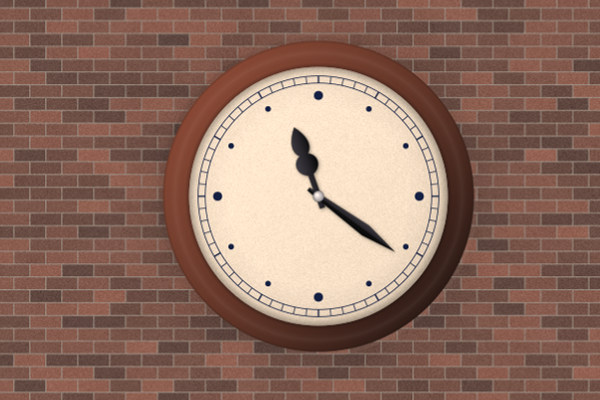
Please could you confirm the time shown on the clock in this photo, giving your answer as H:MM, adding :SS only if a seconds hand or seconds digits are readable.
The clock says 11:21
